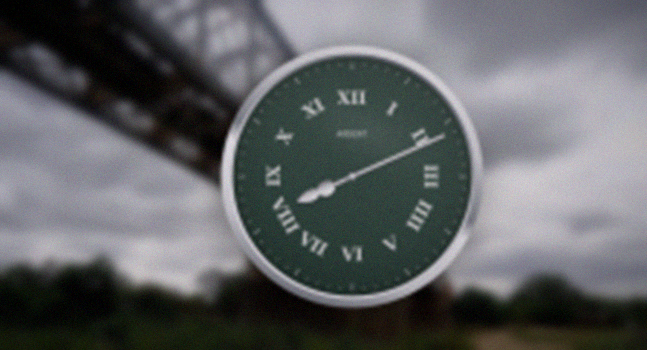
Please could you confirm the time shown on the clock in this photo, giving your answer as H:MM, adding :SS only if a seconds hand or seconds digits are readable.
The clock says 8:11
